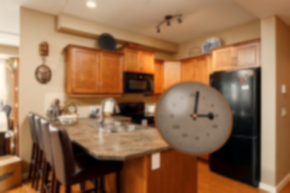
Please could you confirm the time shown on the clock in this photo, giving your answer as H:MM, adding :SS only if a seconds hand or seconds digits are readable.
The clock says 3:02
